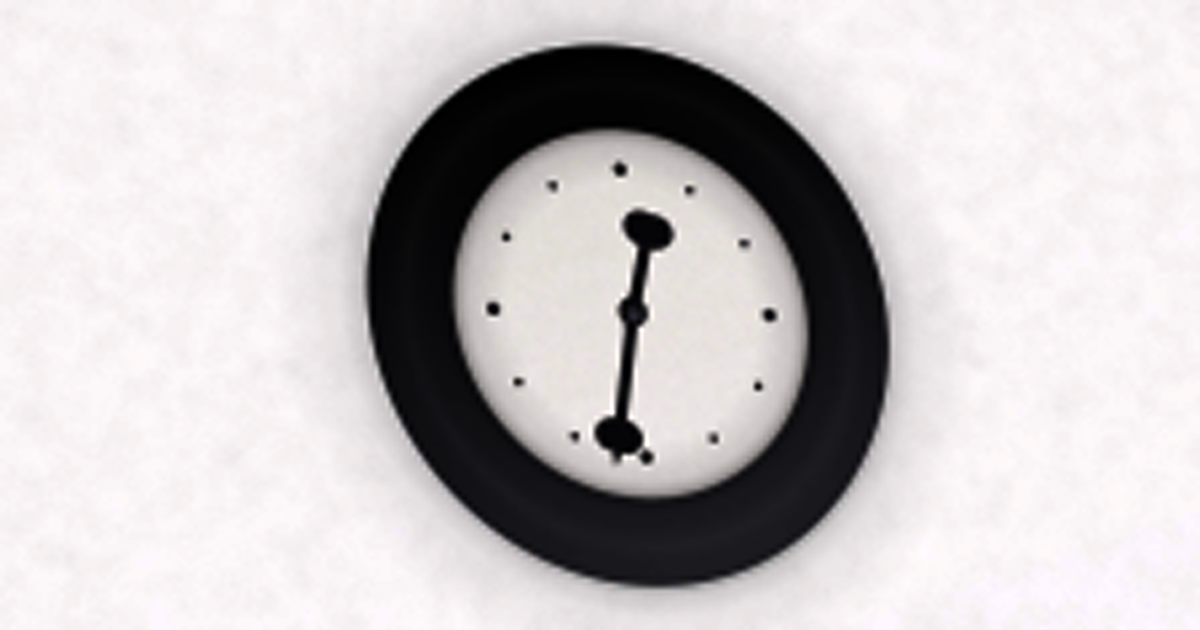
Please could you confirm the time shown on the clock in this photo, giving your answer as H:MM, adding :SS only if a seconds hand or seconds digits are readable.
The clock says 12:32
